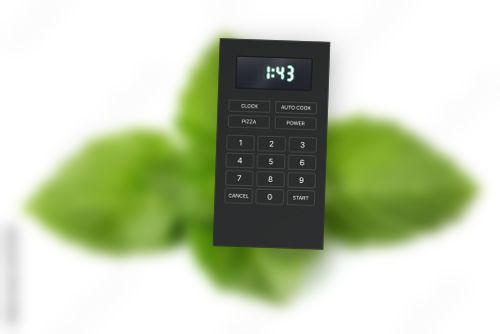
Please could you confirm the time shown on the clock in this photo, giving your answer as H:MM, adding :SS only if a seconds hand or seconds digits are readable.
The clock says 1:43
